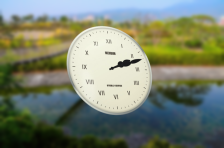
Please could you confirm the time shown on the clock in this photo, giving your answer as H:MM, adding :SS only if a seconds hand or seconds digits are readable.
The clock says 2:12
